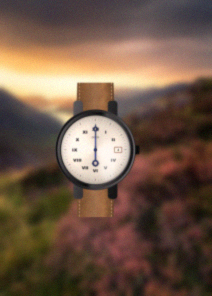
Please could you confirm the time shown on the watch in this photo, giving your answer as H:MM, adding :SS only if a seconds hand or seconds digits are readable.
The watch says 6:00
